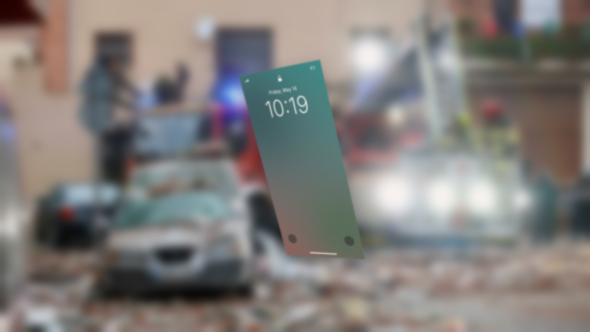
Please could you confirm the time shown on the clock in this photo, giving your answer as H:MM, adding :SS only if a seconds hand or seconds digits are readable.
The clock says 10:19
